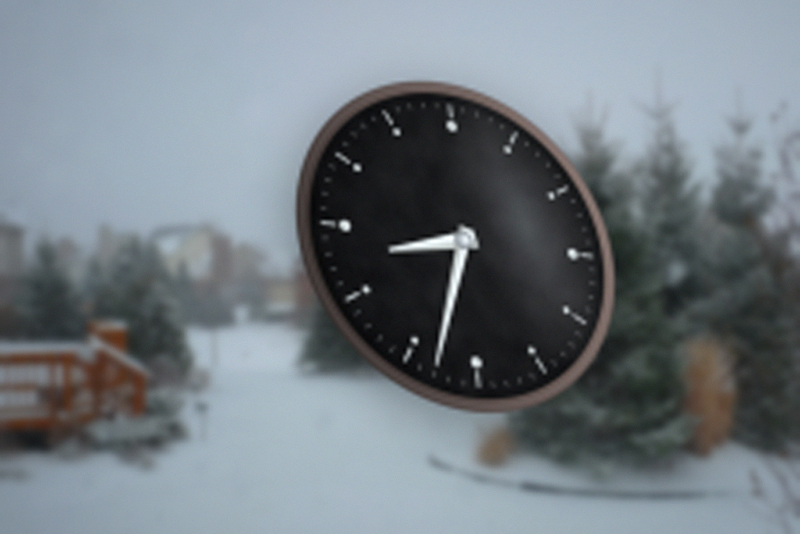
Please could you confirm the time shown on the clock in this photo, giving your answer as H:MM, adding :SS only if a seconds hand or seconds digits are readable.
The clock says 8:33
